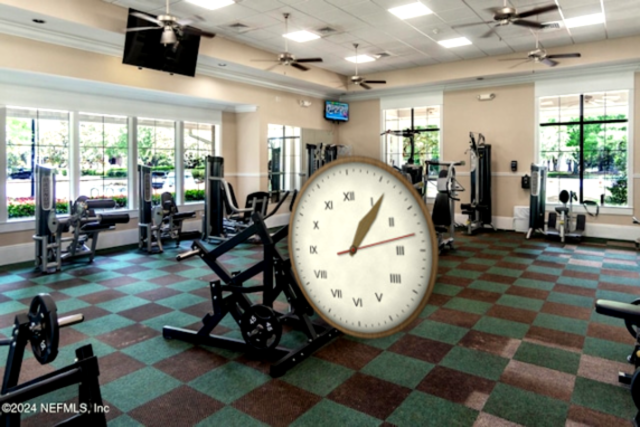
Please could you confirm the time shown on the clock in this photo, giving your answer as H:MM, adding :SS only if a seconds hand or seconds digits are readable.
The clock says 1:06:13
